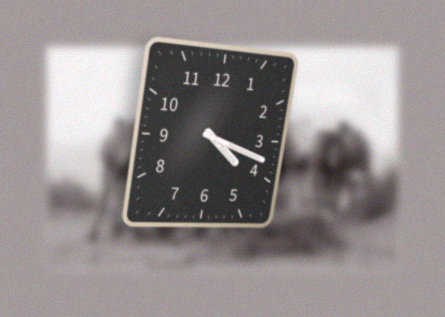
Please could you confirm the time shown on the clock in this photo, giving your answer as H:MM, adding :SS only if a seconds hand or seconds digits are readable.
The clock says 4:18
